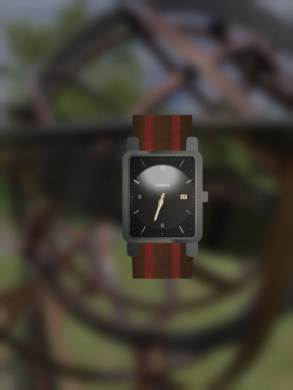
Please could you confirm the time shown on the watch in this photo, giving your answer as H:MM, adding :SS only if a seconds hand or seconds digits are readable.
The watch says 6:33
